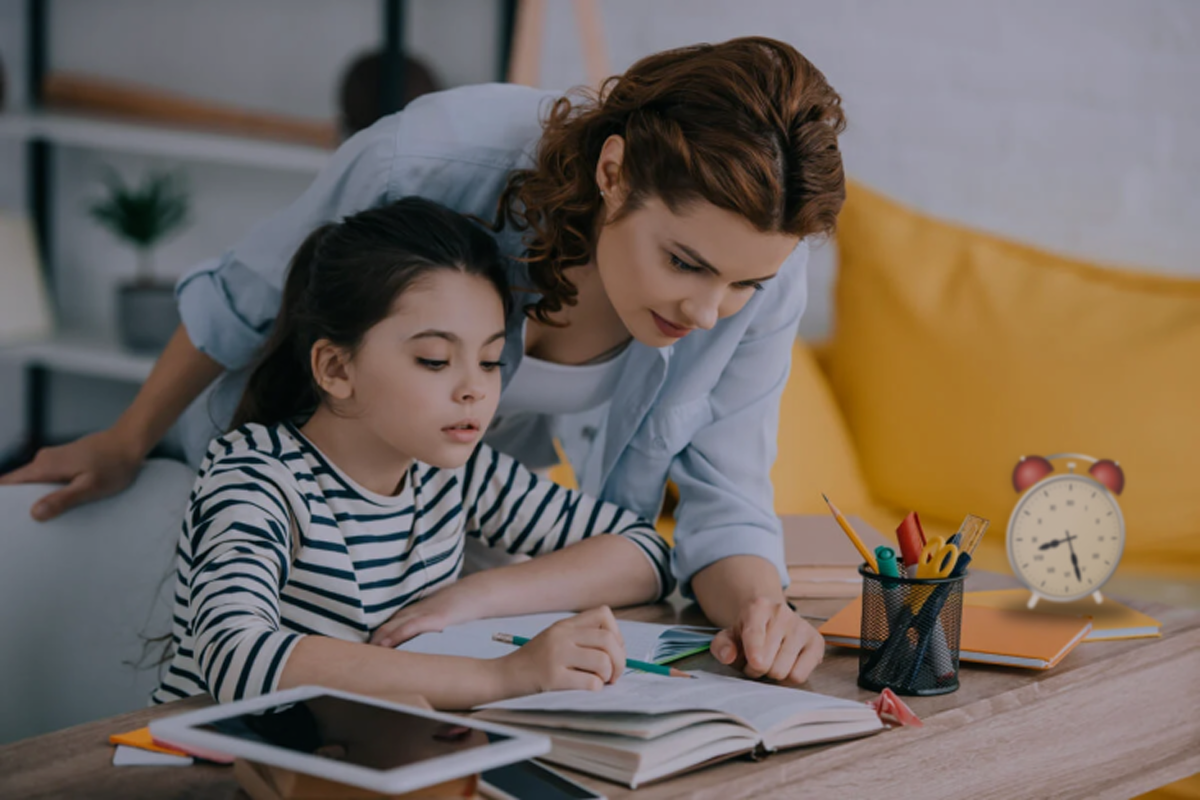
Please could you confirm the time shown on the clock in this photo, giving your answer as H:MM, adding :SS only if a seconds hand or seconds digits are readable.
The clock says 8:27
